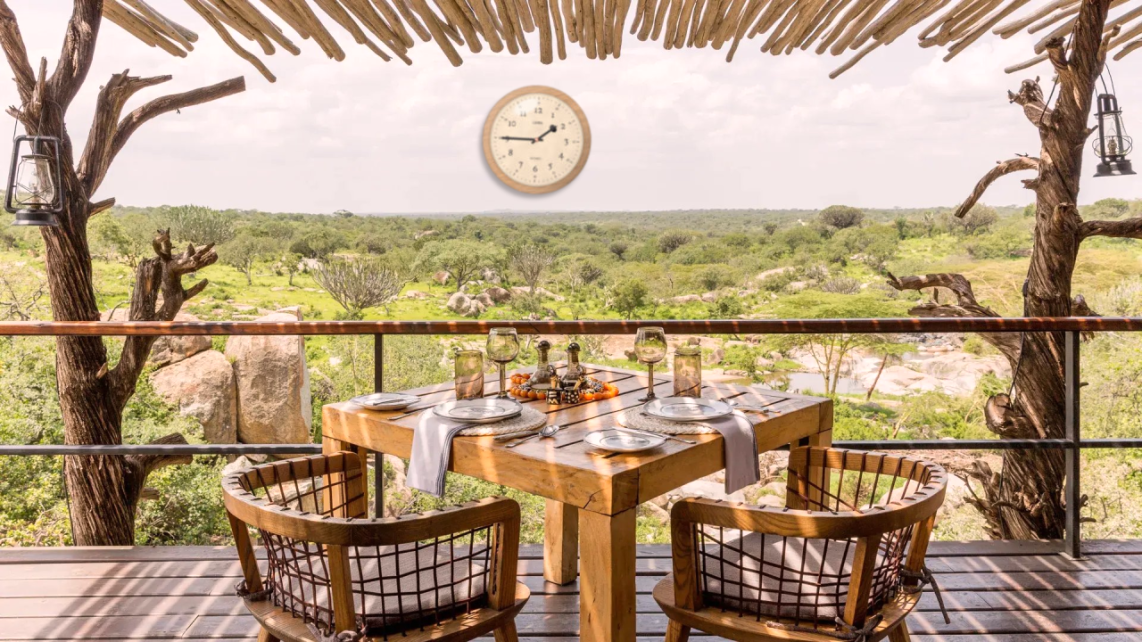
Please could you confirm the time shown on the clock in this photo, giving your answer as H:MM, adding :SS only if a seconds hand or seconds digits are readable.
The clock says 1:45
